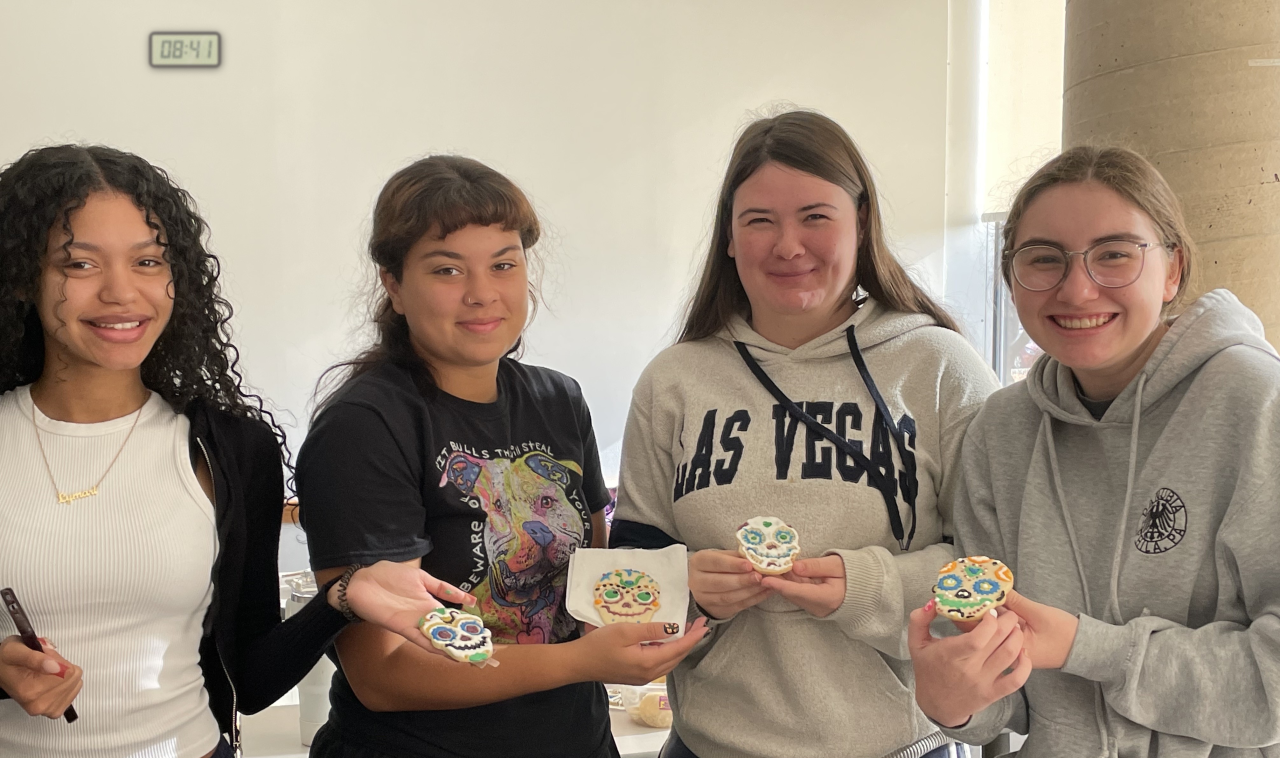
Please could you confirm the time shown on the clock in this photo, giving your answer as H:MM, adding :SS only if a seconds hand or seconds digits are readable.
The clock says 8:41
